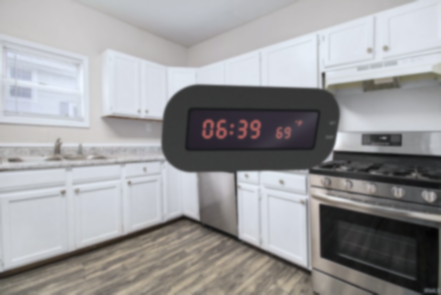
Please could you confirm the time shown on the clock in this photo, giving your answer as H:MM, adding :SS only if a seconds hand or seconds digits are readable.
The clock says 6:39
